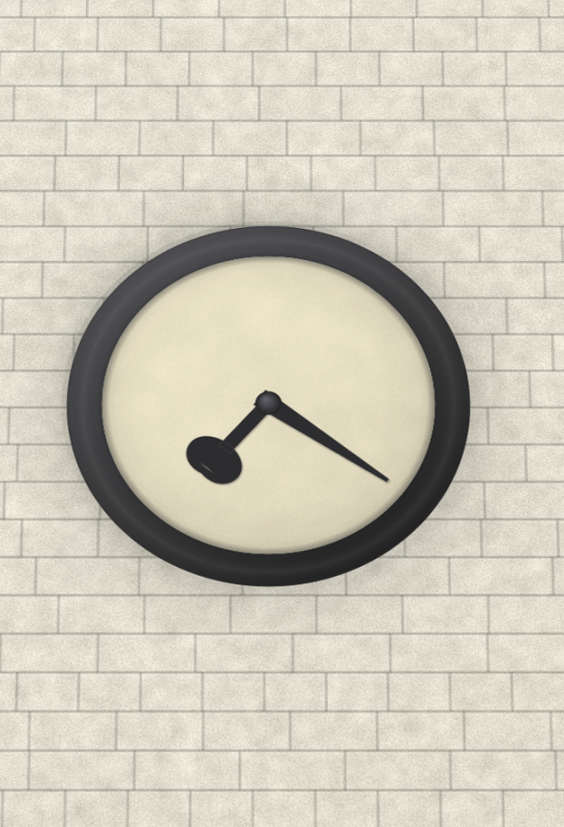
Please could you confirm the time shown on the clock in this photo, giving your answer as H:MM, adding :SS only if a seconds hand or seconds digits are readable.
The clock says 7:21
